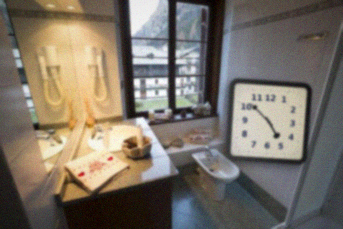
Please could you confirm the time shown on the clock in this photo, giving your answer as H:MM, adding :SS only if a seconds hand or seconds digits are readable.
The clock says 4:52
